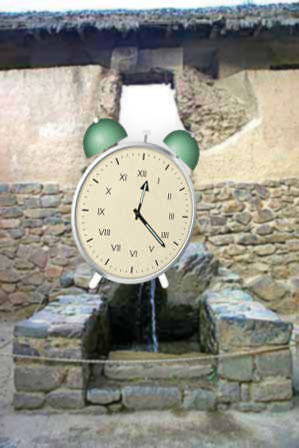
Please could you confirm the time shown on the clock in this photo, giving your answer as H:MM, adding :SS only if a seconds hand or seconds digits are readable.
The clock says 12:22
